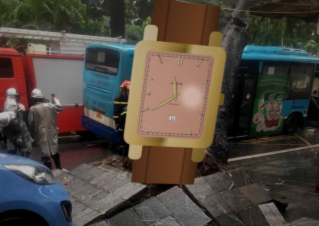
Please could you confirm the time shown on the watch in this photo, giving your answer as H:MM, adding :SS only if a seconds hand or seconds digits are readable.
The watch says 11:39
